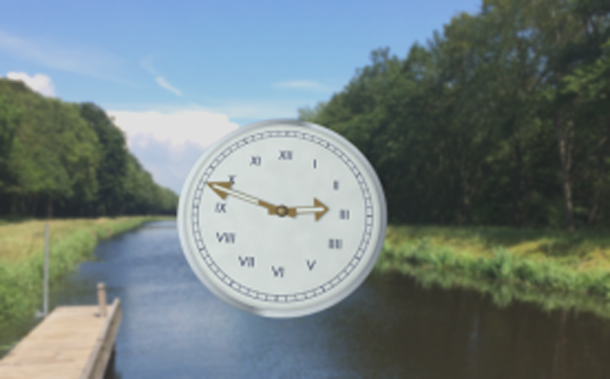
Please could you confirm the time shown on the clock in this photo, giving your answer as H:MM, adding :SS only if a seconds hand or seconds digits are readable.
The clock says 2:48
